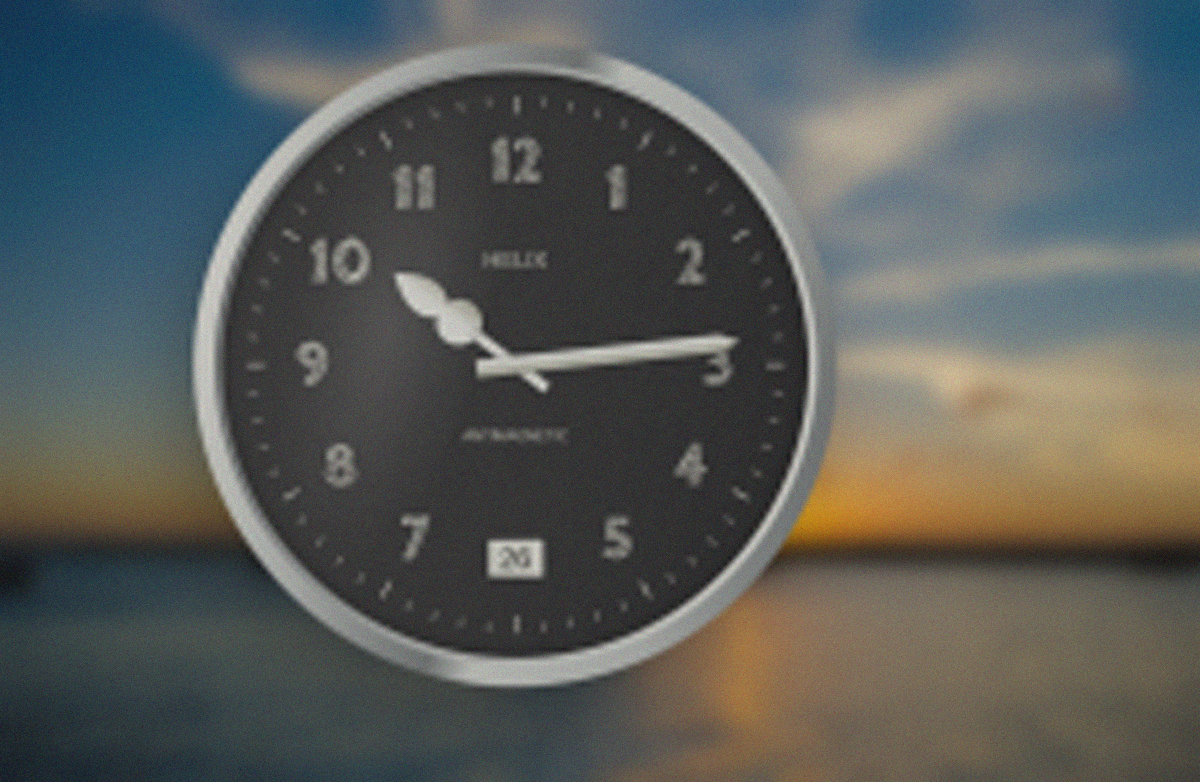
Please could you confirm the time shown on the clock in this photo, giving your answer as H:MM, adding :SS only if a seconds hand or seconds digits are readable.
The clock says 10:14
